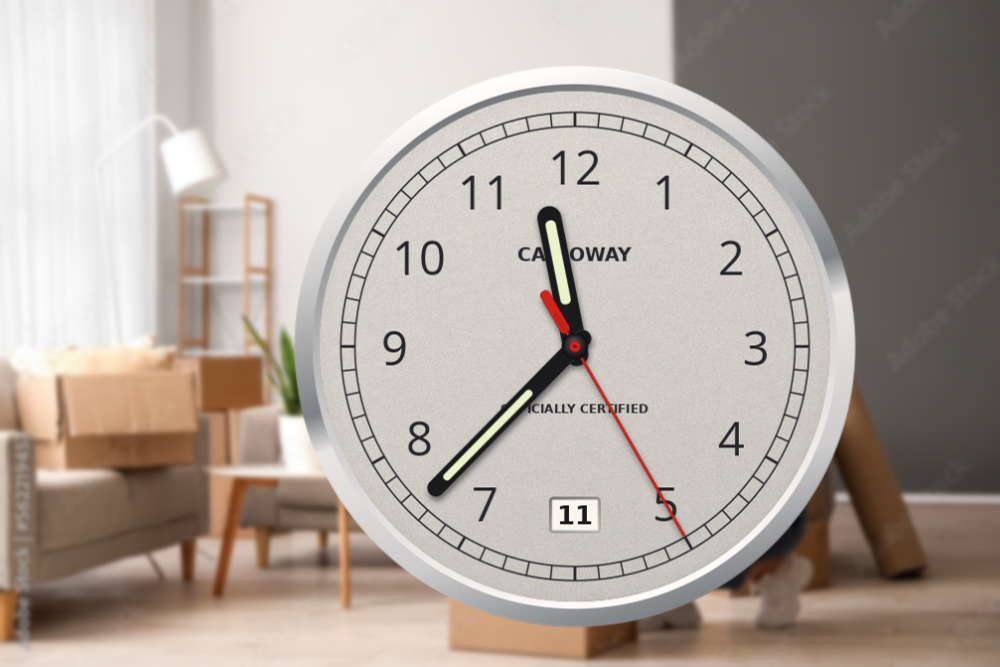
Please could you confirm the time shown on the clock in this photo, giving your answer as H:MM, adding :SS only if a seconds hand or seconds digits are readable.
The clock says 11:37:25
